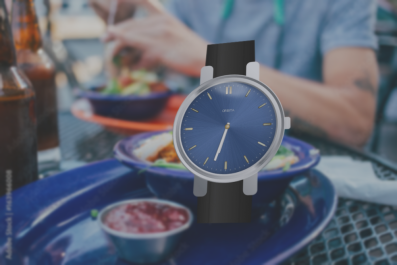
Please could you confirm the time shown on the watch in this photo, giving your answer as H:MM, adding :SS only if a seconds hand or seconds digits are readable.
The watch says 6:33
